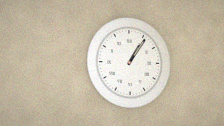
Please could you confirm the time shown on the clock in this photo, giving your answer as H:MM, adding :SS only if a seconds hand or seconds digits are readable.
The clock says 1:06
